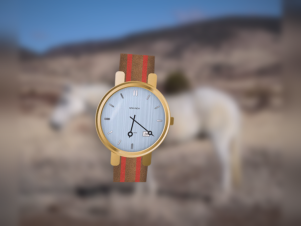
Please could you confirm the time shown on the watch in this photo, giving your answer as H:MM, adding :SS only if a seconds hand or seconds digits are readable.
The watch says 6:21
